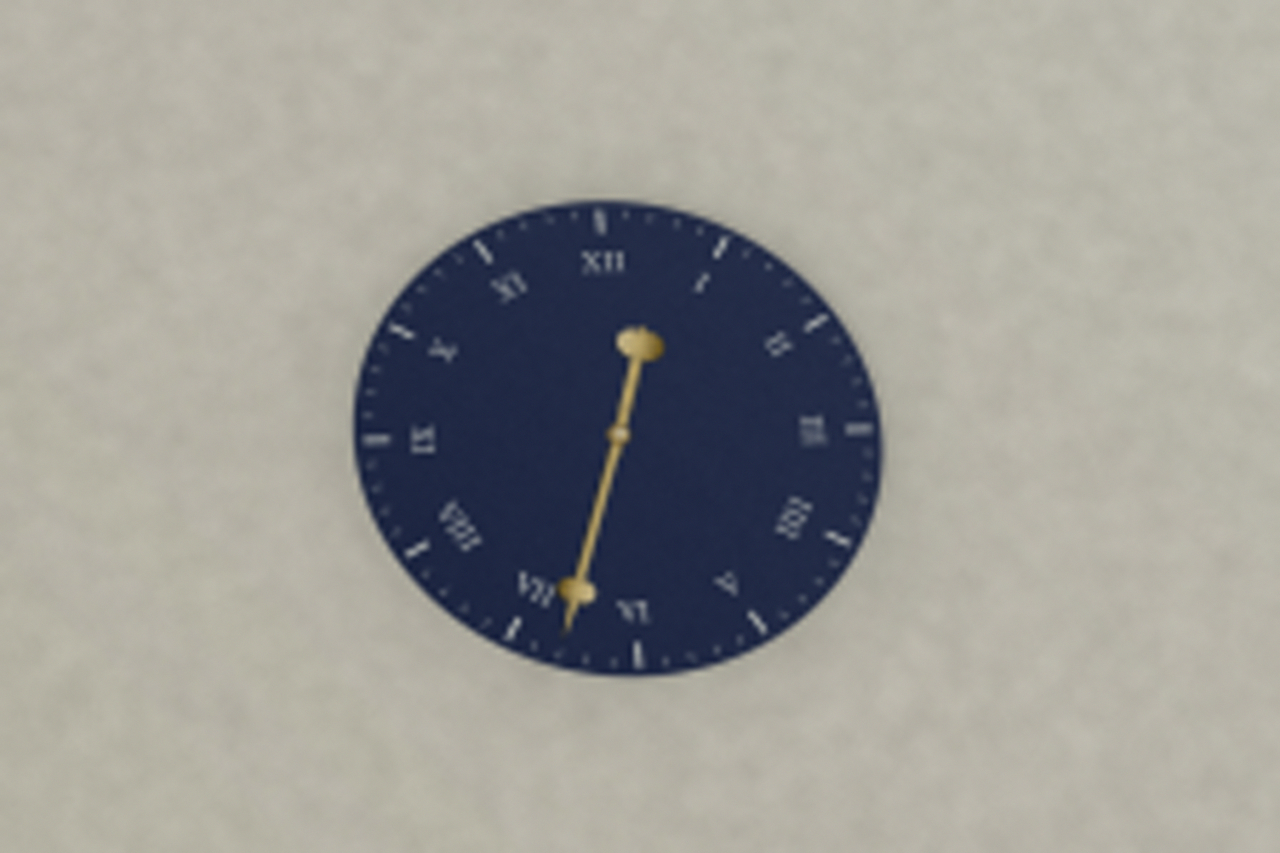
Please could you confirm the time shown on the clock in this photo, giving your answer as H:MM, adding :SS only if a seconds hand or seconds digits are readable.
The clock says 12:33
